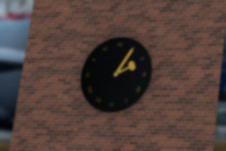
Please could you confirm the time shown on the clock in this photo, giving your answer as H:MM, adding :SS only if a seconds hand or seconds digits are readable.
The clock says 2:05
